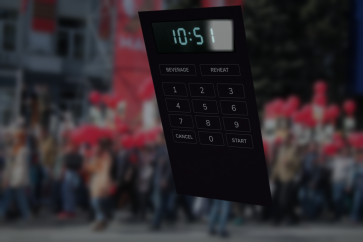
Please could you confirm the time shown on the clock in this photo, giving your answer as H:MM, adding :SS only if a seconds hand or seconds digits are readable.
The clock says 10:51
